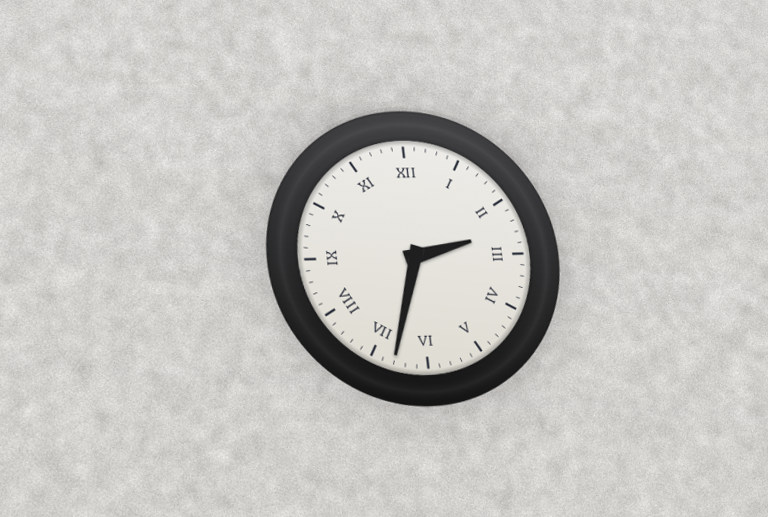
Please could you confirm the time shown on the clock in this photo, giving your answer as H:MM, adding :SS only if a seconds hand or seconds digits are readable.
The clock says 2:33
